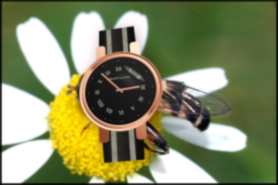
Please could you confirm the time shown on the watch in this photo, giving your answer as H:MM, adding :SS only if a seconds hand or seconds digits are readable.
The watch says 2:53
